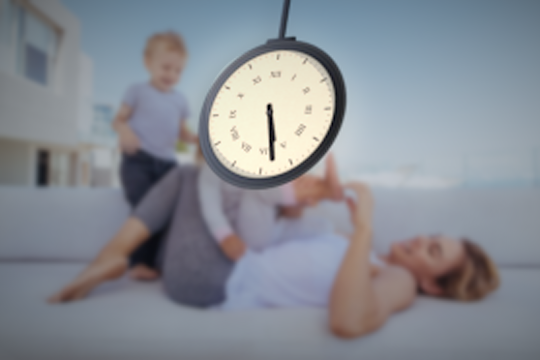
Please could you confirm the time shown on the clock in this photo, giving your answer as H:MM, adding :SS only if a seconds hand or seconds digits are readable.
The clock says 5:28
